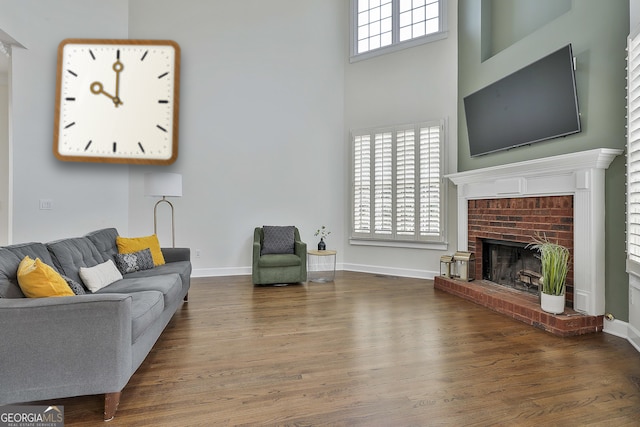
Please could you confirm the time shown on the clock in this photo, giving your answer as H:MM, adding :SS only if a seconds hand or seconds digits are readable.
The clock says 10:00
